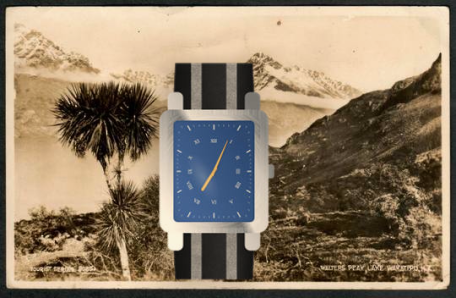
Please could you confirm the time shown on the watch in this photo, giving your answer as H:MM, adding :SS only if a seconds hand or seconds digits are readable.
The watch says 7:04
